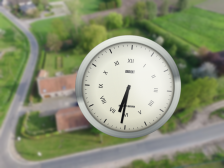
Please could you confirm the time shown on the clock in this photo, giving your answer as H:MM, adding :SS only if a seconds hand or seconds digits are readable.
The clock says 6:31
